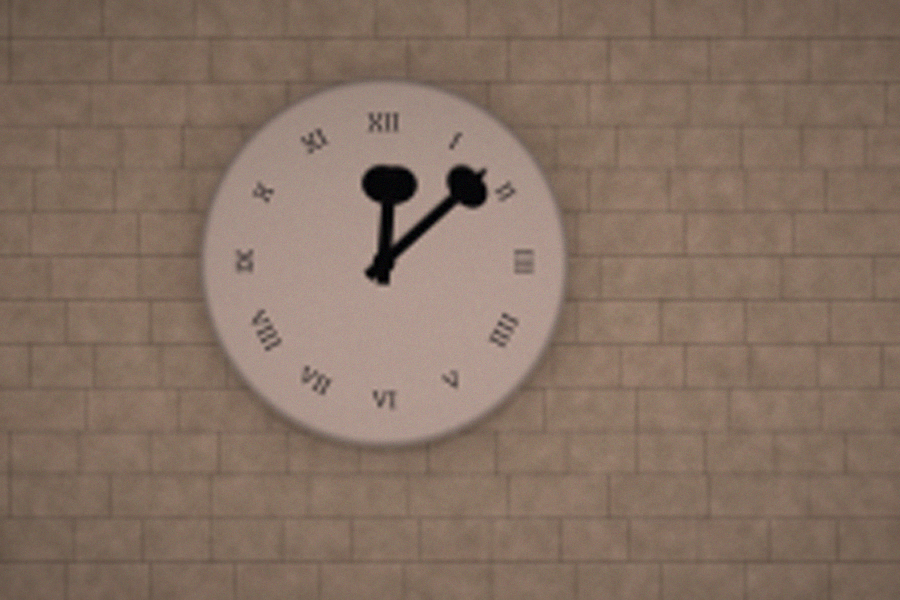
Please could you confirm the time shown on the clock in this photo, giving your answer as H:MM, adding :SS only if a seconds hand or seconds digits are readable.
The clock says 12:08
